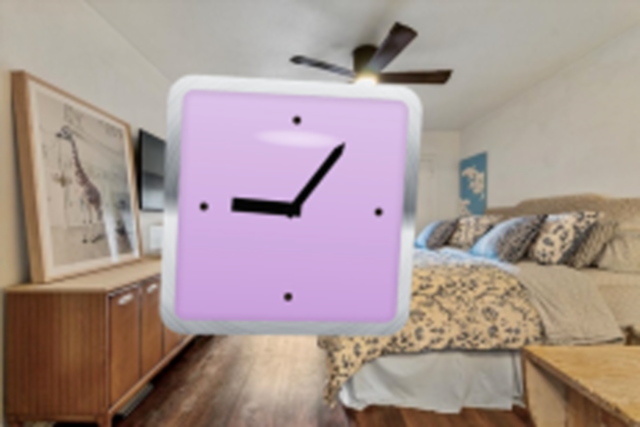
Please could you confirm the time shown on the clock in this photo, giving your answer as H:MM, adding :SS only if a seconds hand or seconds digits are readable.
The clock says 9:06
